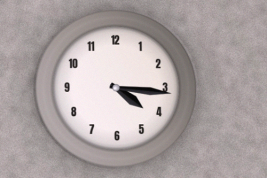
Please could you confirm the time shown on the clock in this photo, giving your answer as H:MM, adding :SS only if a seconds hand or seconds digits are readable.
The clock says 4:16
